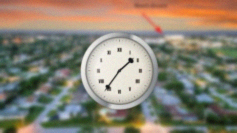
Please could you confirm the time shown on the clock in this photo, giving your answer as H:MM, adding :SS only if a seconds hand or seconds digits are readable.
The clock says 1:36
